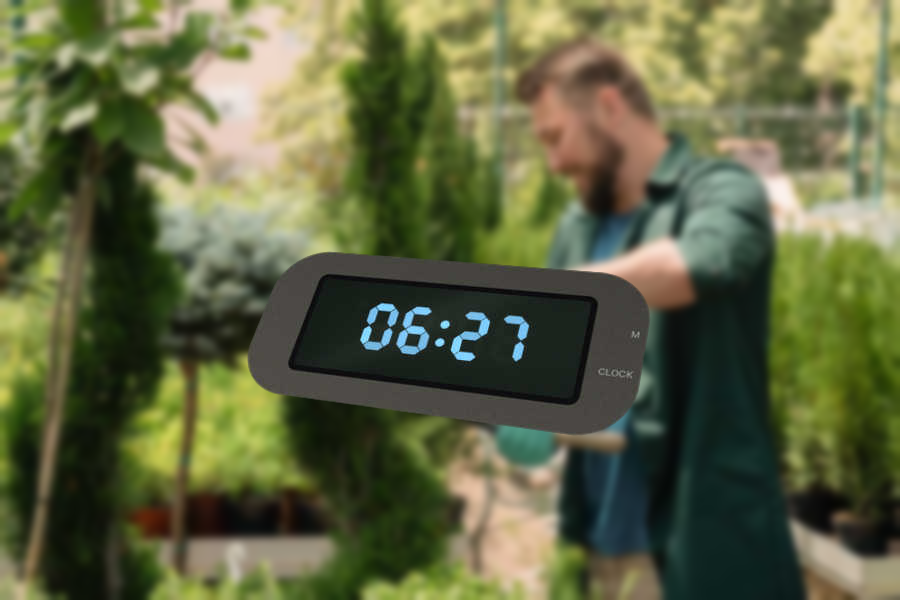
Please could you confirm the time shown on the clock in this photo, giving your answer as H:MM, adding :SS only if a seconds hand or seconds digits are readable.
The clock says 6:27
